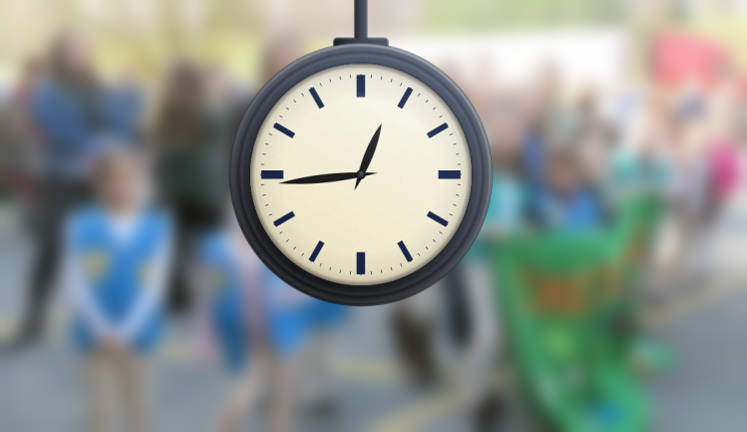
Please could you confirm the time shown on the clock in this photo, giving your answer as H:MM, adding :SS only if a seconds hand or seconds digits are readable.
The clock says 12:44
